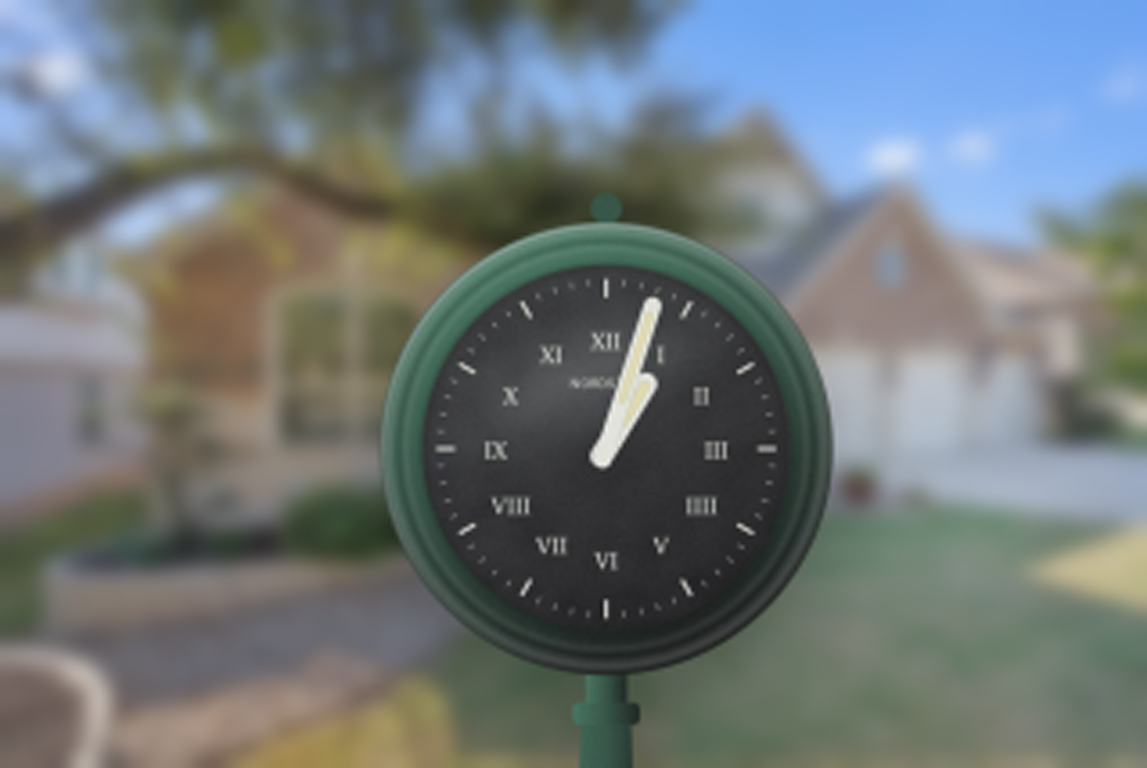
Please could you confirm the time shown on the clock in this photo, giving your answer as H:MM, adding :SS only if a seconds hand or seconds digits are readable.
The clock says 1:03
